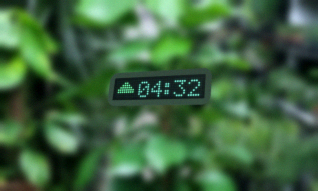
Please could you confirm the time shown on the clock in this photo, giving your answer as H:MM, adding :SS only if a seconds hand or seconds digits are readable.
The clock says 4:32
